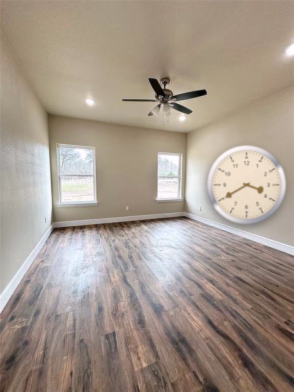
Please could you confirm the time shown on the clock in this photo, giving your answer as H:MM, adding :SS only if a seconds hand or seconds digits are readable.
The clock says 3:40
